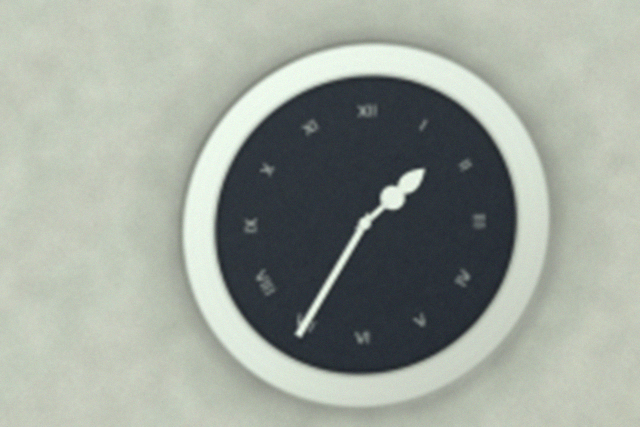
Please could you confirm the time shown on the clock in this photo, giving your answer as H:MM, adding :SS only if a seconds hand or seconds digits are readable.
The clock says 1:35
